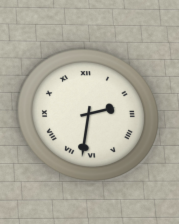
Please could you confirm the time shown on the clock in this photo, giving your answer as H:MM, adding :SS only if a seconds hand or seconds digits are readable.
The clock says 2:32
